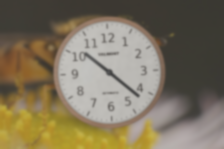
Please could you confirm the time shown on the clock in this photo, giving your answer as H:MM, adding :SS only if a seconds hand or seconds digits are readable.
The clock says 10:22
